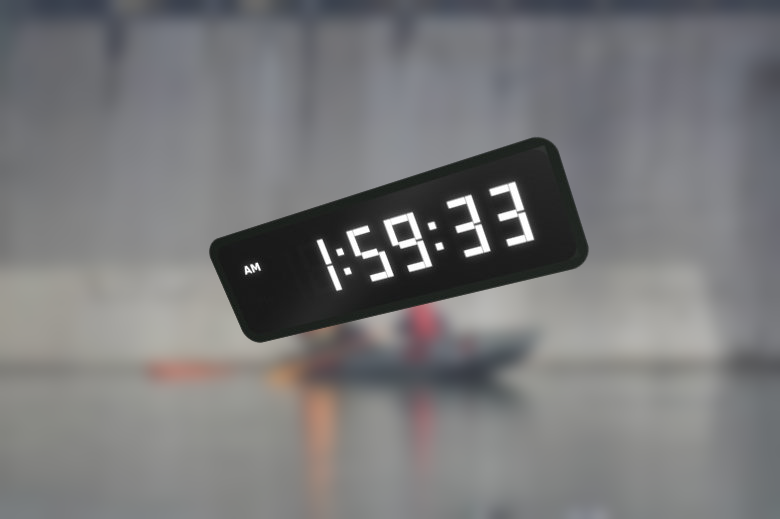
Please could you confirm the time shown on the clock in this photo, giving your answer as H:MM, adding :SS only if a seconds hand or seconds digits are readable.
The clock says 1:59:33
